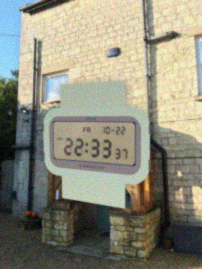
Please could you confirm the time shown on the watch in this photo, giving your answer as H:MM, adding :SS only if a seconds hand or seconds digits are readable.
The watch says 22:33
